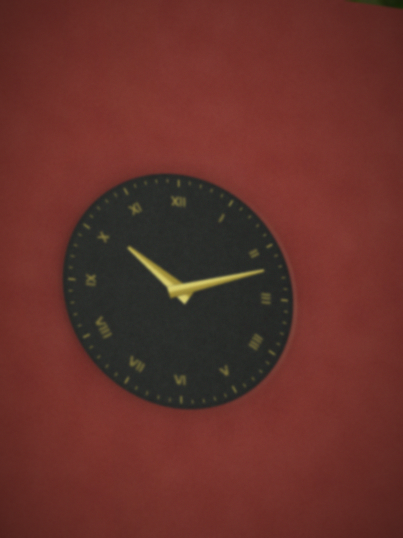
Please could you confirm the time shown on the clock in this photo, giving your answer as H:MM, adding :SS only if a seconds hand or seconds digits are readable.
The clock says 10:12
